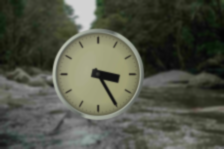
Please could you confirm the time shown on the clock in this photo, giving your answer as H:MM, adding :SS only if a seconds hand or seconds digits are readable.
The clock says 3:25
